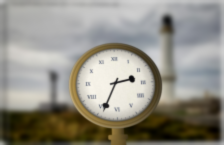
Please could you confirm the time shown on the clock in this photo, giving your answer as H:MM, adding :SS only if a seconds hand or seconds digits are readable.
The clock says 2:34
